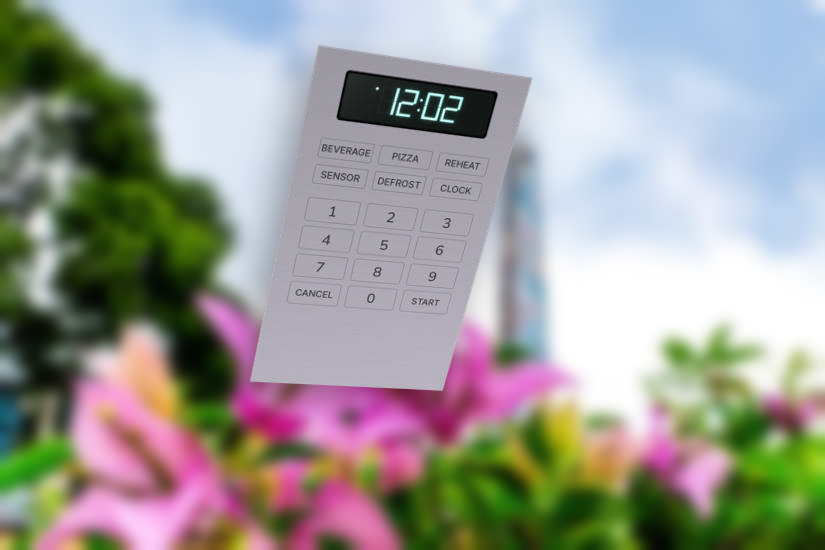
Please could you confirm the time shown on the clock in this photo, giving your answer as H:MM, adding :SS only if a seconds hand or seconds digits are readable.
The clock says 12:02
